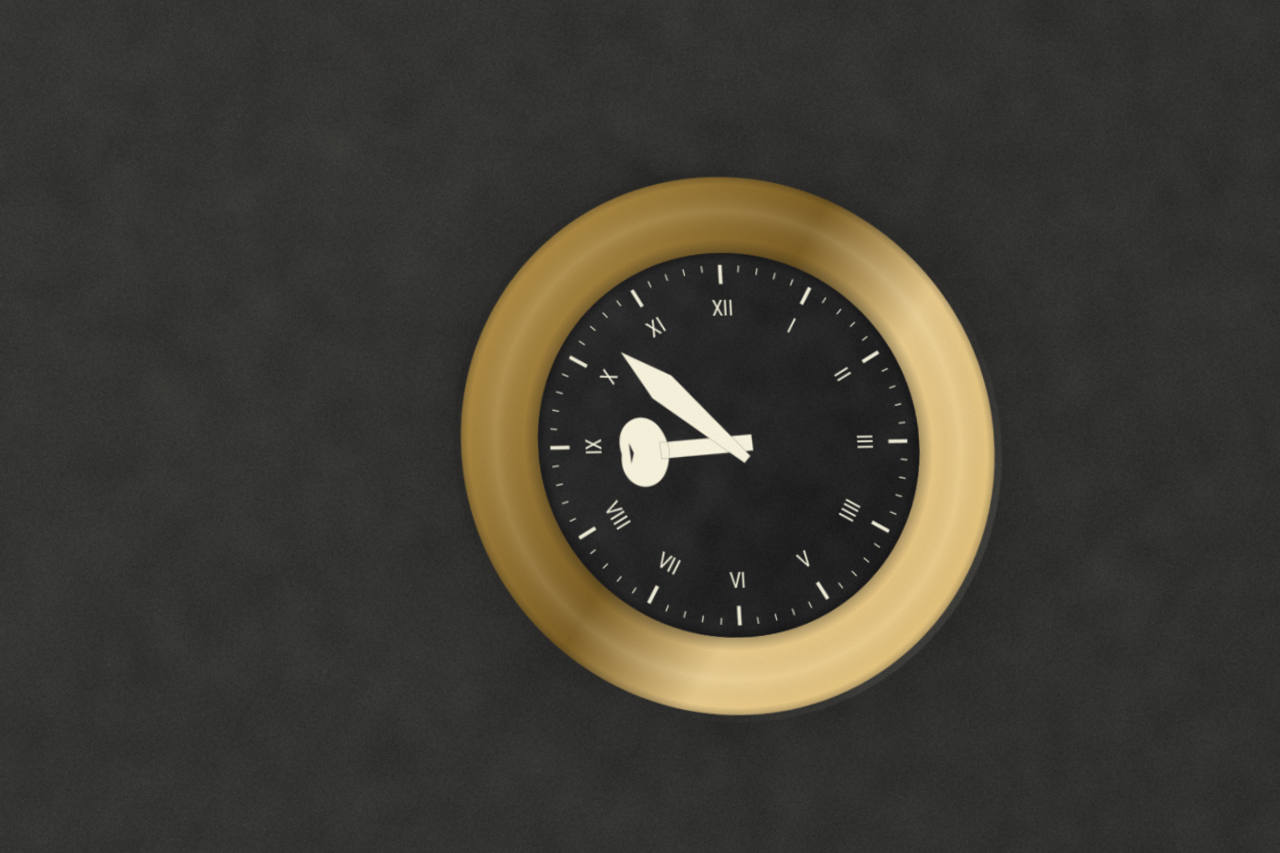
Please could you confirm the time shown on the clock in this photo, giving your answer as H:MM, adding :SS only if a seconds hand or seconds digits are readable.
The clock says 8:52
